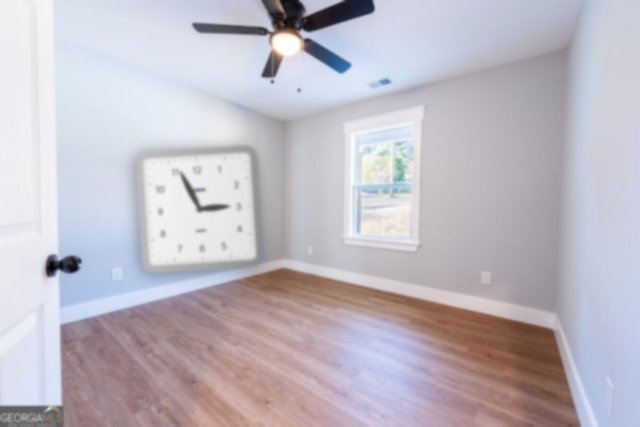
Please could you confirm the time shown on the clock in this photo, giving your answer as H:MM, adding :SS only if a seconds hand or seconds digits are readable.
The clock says 2:56
